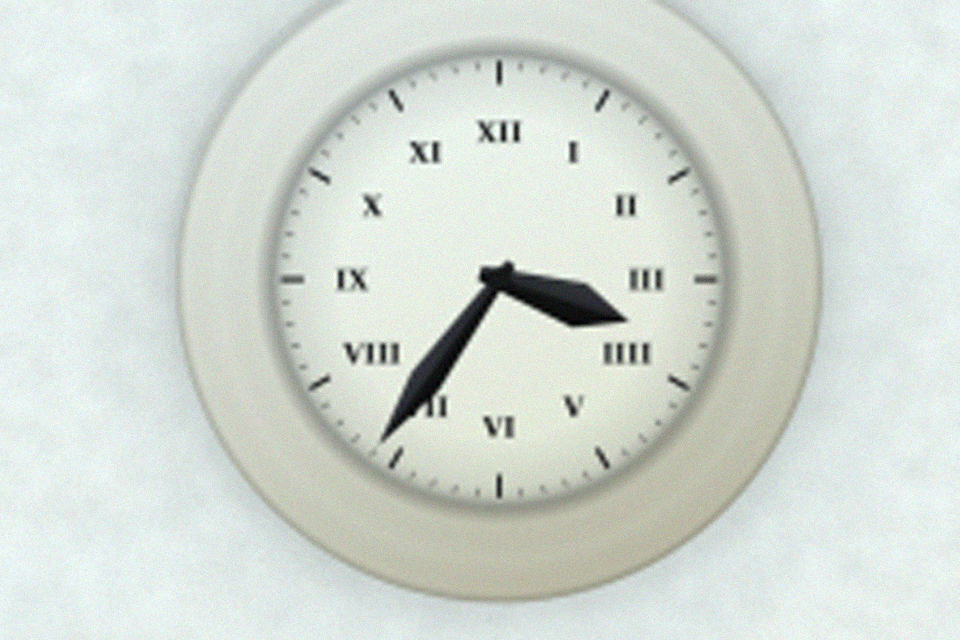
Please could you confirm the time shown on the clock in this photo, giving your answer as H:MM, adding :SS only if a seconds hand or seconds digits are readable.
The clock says 3:36
